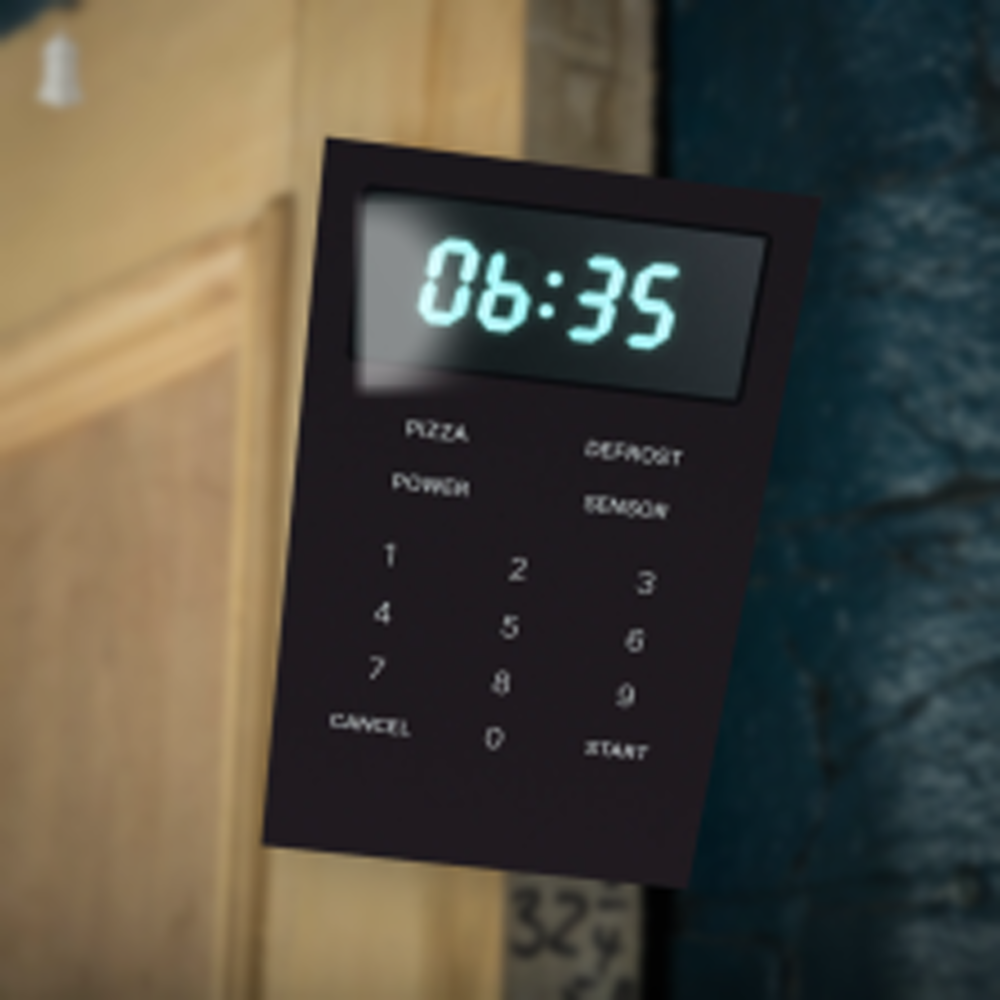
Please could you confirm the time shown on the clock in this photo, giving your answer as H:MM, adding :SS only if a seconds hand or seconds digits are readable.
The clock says 6:35
